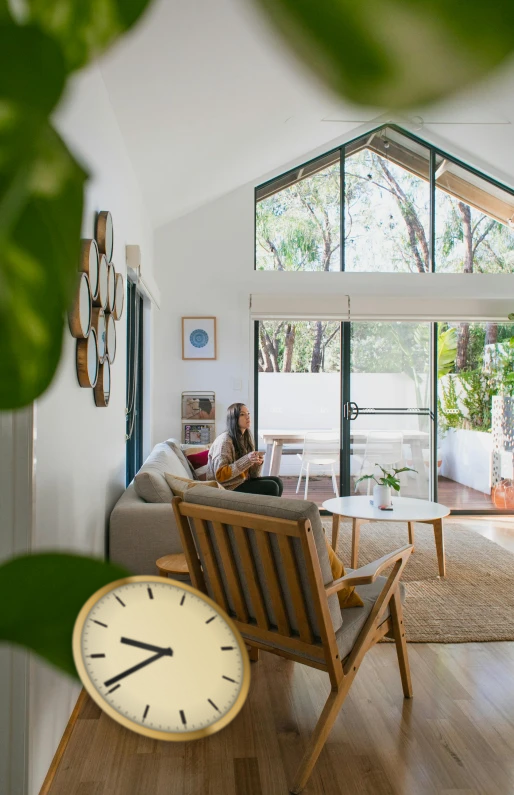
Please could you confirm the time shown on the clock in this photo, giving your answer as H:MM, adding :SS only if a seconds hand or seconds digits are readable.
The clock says 9:41
